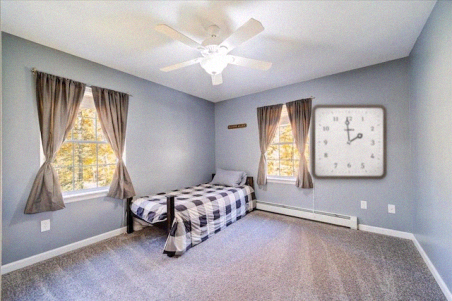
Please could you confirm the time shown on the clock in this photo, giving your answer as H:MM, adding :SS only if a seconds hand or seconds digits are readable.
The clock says 1:59
